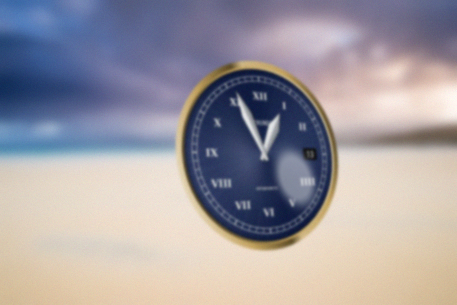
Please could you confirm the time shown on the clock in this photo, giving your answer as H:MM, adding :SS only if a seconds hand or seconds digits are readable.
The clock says 12:56
